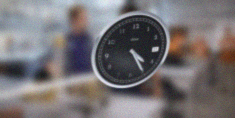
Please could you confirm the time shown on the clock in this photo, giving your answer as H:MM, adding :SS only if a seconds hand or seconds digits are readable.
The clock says 4:25
